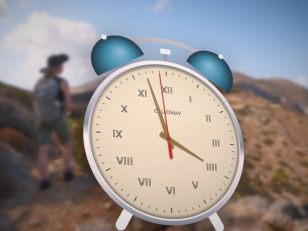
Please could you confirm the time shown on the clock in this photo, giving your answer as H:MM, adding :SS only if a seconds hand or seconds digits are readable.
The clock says 3:56:59
